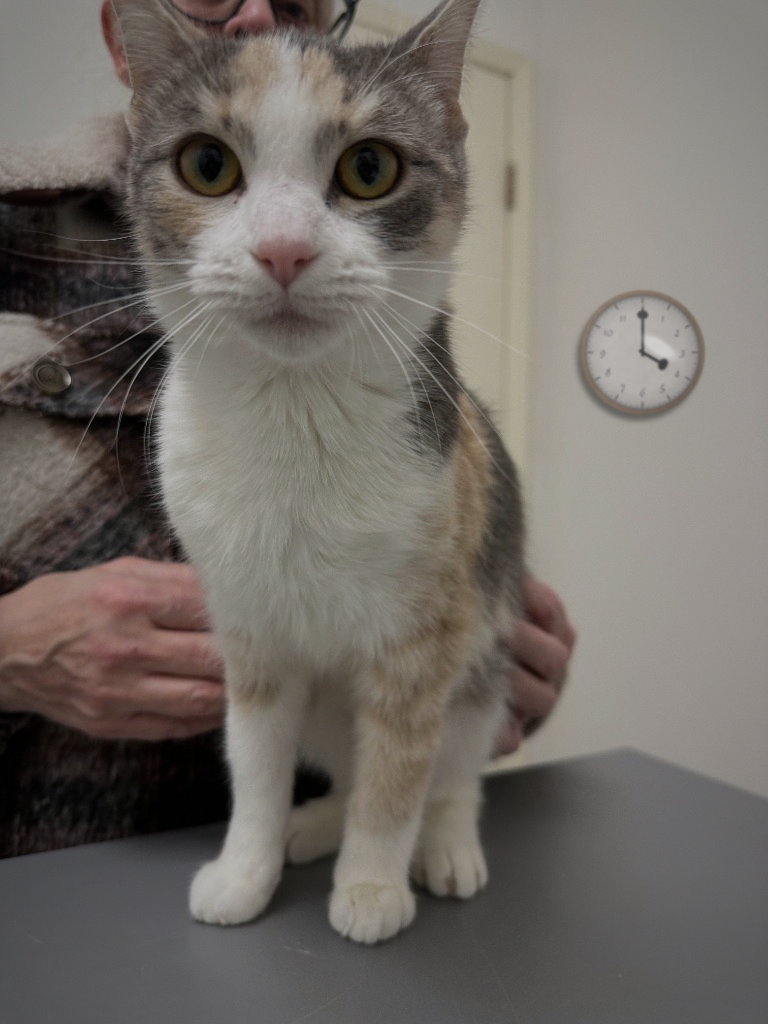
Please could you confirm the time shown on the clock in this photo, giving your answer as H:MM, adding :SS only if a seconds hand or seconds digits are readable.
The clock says 4:00
